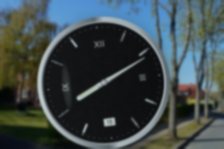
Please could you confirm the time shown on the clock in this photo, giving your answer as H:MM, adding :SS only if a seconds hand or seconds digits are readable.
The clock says 8:11
